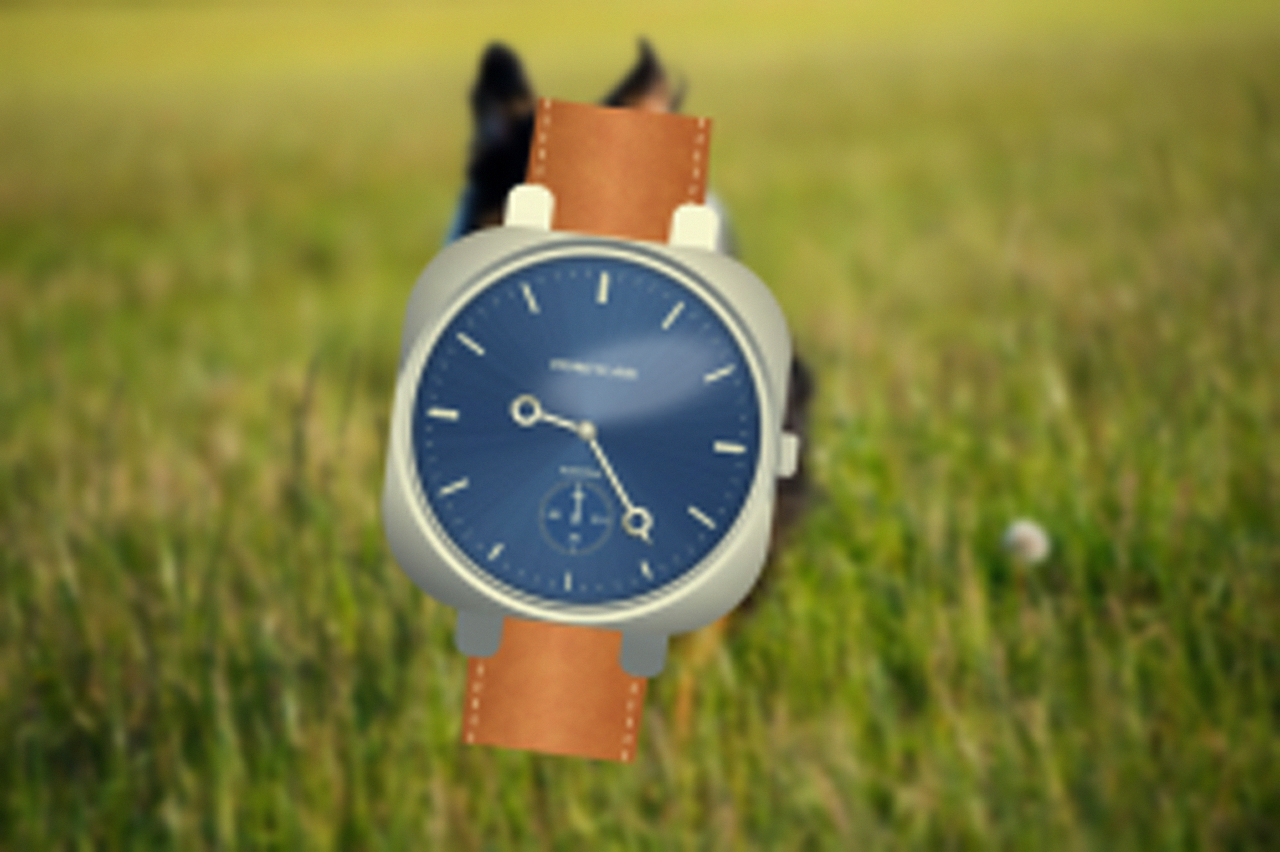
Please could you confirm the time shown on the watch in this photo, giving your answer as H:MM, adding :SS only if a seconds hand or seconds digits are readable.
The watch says 9:24
